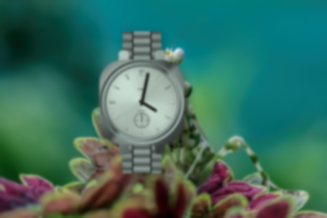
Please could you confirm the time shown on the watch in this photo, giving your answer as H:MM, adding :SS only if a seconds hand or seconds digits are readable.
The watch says 4:02
